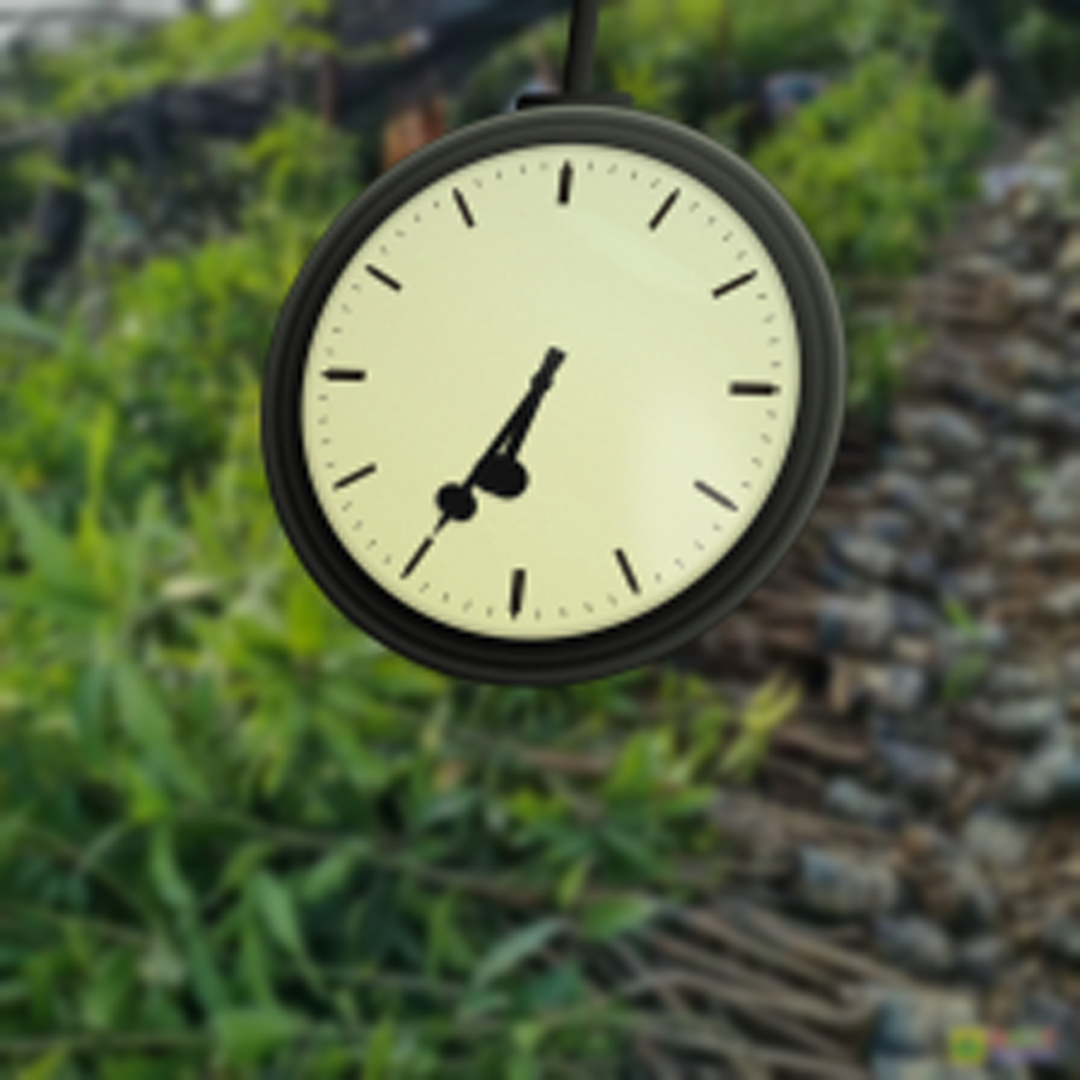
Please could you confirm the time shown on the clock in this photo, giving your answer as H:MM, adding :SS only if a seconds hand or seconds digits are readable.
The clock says 6:35
